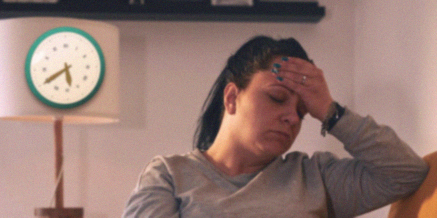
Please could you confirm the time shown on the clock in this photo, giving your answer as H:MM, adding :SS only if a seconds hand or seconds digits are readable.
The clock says 5:40
